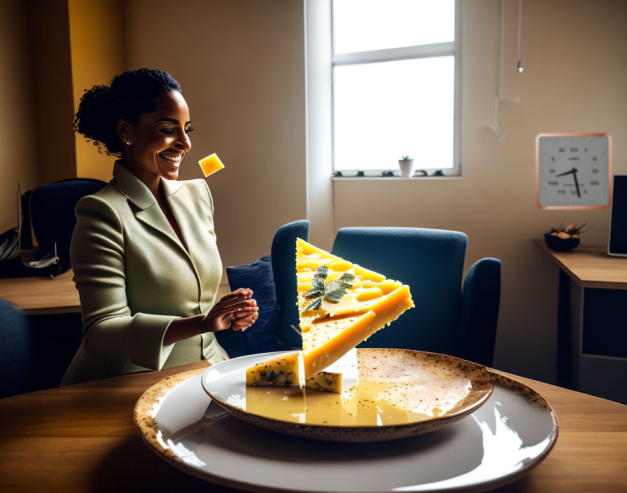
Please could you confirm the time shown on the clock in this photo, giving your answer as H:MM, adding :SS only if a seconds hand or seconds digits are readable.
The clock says 8:28
